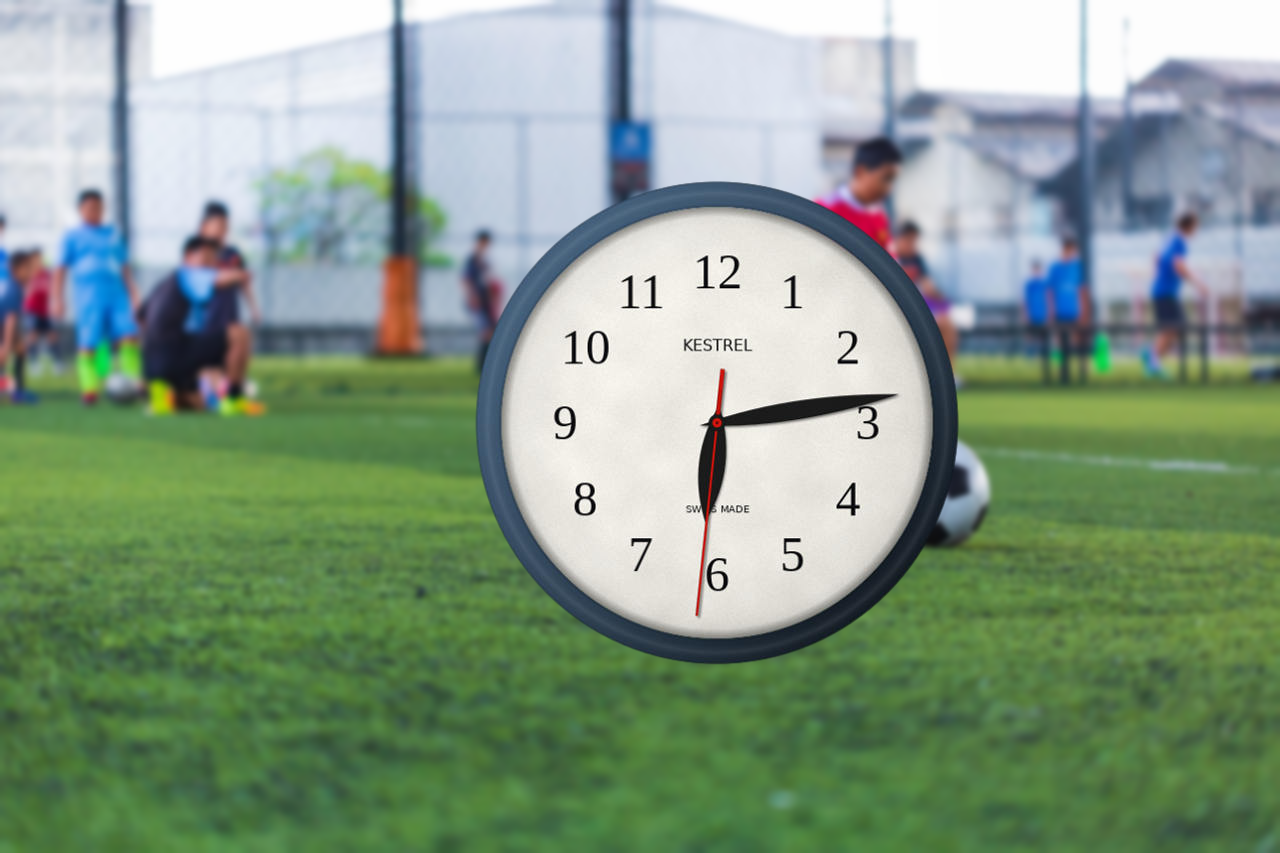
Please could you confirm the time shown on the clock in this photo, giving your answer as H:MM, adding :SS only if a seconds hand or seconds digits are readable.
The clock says 6:13:31
